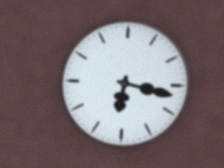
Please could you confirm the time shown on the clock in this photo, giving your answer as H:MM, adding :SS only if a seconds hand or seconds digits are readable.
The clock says 6:17
